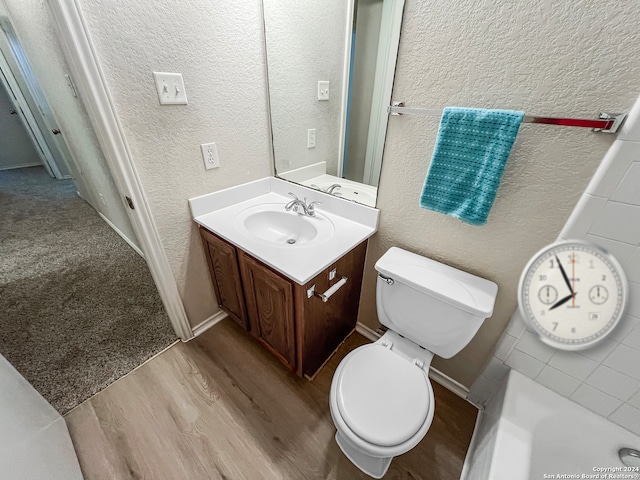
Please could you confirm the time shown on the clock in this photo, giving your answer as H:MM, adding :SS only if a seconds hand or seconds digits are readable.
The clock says 7:56
